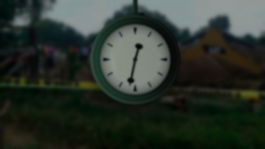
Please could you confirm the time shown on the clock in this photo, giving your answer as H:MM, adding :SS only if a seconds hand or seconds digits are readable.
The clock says 12:32
